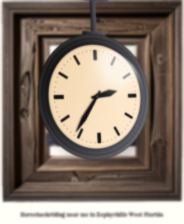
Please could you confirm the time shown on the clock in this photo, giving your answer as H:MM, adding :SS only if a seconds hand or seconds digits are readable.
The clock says 2:36
